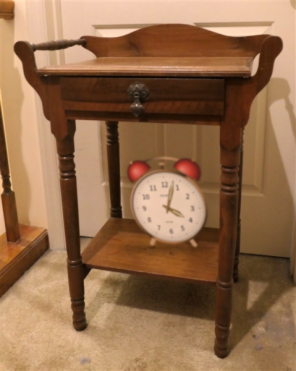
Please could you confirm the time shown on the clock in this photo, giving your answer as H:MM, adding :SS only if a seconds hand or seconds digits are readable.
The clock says 4:03
